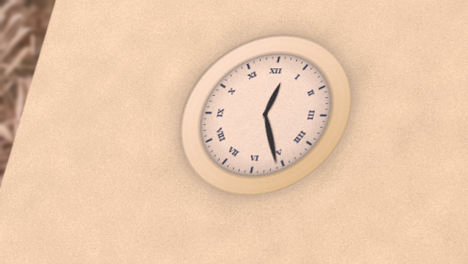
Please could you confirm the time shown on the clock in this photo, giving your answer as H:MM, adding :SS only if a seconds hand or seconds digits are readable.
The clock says 12:26
